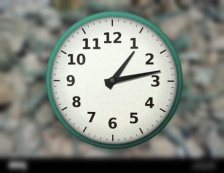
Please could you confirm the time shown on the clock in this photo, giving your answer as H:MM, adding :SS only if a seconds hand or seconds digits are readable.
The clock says 1:13
